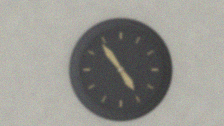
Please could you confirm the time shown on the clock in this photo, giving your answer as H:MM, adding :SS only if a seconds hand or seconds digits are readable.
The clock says 4:54
